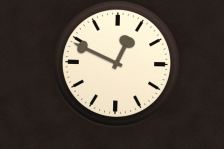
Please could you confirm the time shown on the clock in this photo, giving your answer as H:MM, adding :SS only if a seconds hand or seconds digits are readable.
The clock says 12:49
